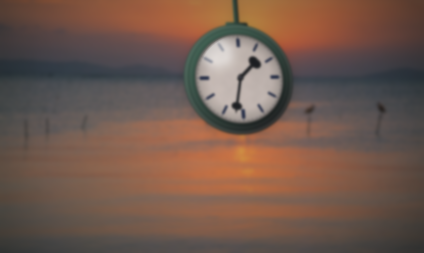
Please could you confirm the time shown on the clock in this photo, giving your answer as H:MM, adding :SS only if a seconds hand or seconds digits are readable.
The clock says 1:32
